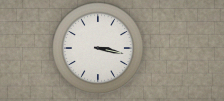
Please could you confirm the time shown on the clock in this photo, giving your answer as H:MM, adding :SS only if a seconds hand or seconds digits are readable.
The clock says 3:17
